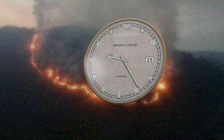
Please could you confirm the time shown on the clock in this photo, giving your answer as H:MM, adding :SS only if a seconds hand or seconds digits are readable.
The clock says 9:24
